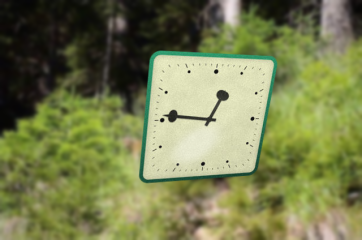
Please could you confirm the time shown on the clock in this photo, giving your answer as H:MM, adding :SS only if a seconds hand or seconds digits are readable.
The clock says 12:46
